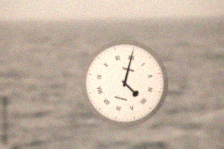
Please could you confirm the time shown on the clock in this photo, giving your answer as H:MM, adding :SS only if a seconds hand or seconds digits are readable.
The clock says 4:00
